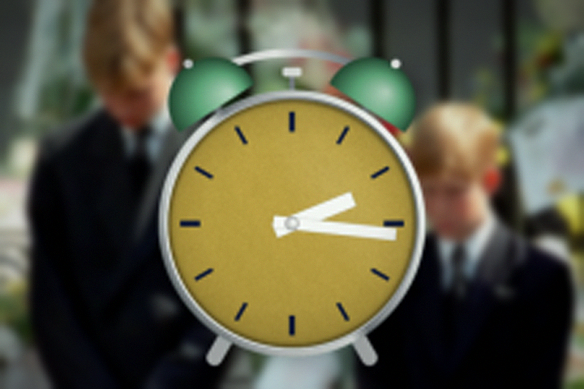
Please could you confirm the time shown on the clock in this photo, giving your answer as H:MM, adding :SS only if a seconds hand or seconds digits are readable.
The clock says 2:16
